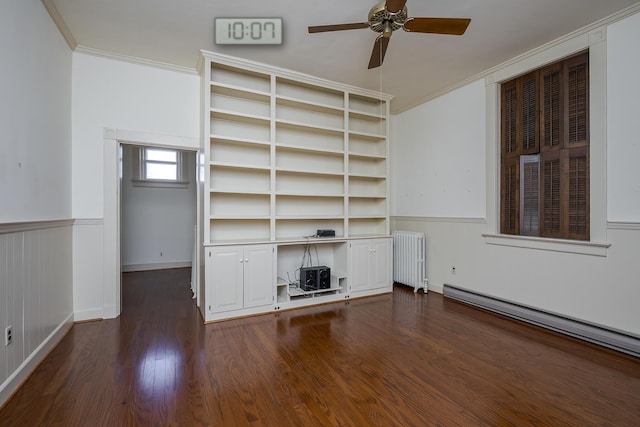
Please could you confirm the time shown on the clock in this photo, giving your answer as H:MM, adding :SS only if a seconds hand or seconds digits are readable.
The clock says 10:07
